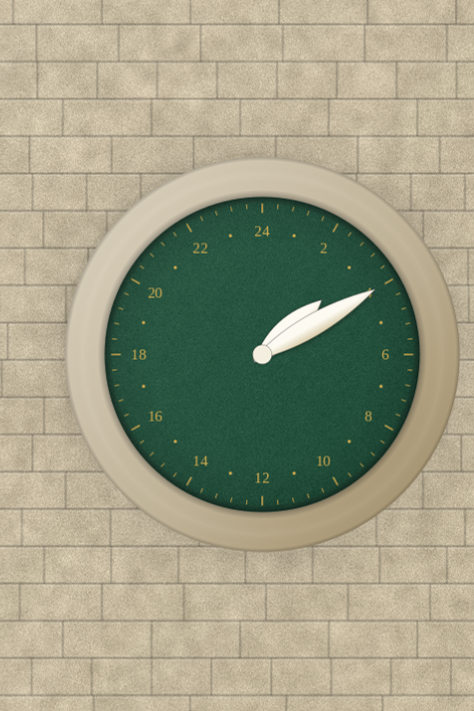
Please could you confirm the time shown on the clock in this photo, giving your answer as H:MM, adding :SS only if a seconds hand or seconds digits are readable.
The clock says 3:10
